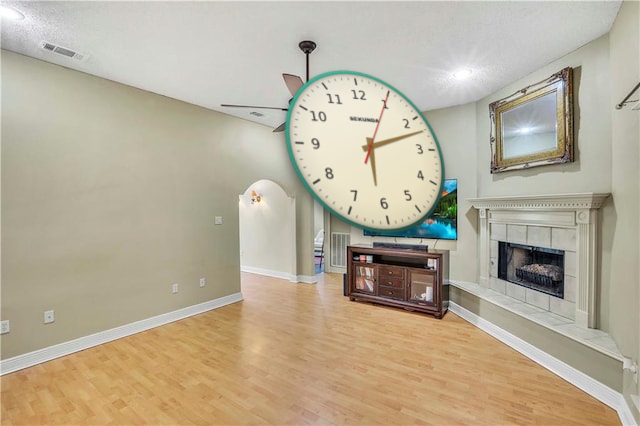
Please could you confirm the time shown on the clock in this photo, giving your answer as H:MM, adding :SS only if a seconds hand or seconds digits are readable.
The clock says 6:12:05
